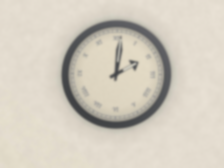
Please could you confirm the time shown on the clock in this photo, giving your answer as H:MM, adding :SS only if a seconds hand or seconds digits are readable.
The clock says 2:01
